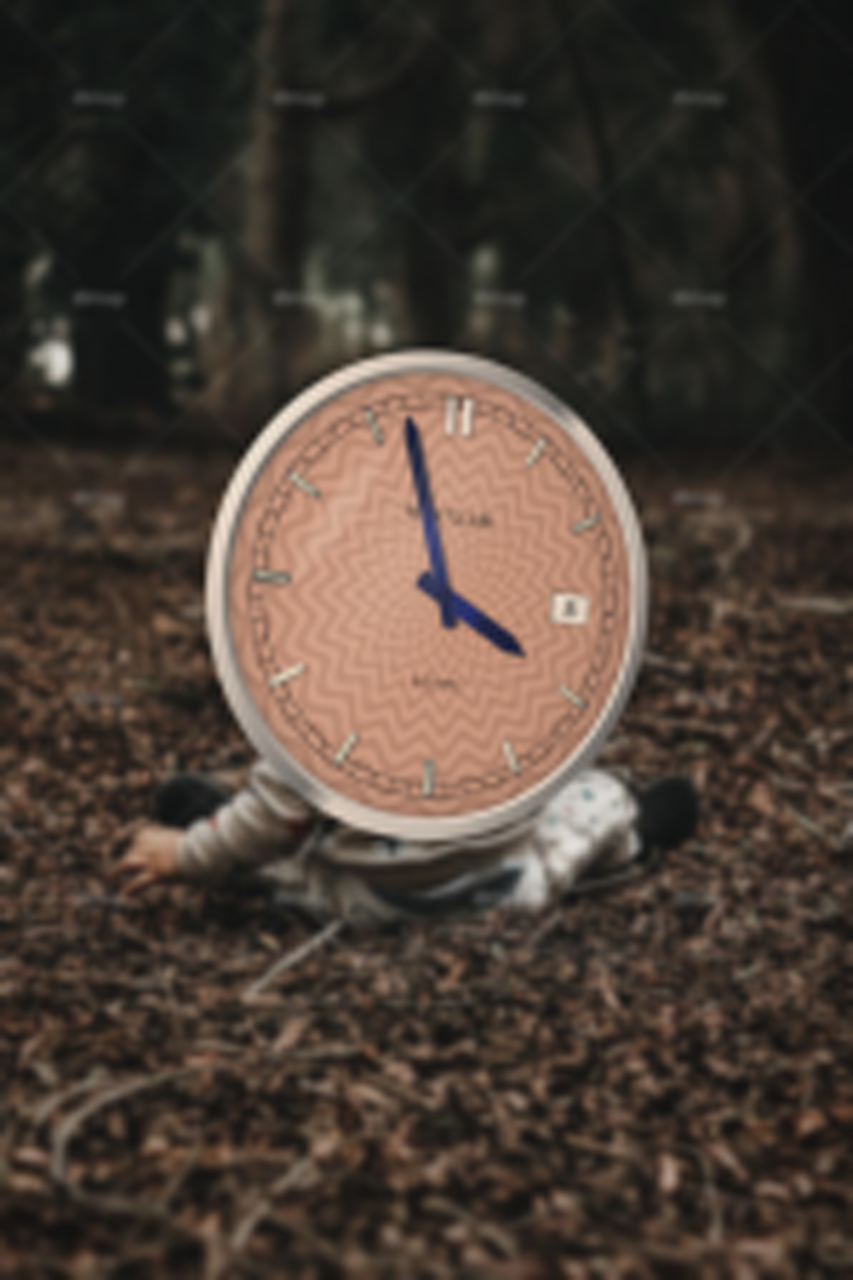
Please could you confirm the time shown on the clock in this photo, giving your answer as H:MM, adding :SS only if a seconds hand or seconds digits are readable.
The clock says 3:57
